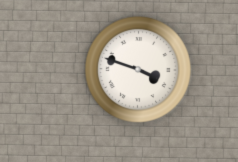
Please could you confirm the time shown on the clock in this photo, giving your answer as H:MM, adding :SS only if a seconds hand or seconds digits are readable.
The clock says 3:48
